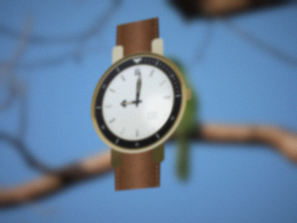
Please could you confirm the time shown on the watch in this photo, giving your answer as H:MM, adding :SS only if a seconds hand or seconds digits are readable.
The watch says 9:01
